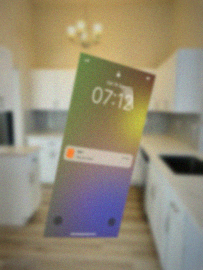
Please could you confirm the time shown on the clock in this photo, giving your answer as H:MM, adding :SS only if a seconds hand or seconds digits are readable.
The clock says 7:12
